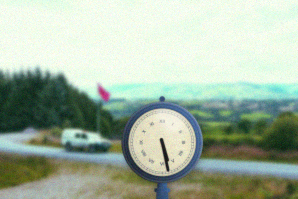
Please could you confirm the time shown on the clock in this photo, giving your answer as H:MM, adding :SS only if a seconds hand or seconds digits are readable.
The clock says 5:28
